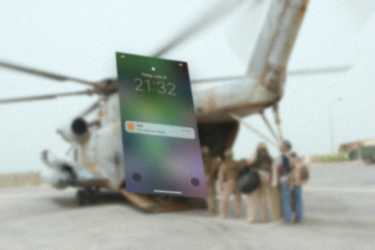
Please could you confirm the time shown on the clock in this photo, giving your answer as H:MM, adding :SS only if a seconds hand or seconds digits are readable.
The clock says 21:32
